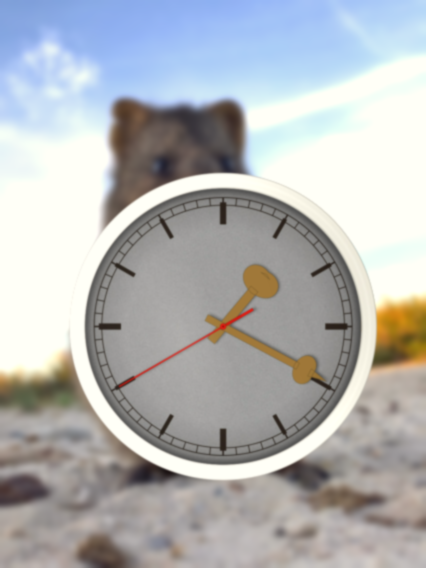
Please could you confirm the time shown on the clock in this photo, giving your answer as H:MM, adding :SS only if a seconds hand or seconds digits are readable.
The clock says 1:19:40
